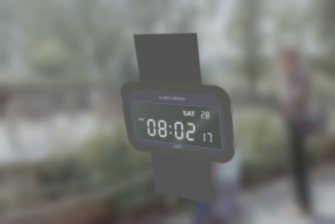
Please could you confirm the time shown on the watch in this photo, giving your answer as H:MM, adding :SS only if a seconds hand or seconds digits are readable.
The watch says 8:02
